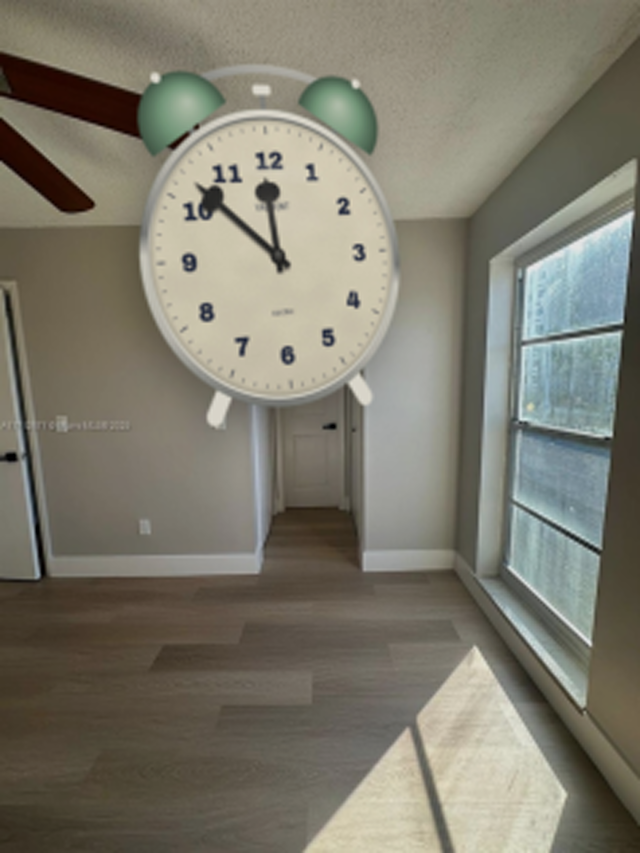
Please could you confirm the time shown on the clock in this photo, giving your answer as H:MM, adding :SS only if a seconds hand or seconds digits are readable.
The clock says 11:52
